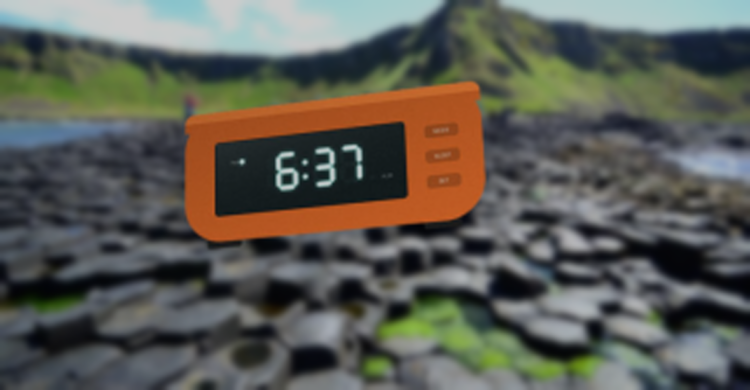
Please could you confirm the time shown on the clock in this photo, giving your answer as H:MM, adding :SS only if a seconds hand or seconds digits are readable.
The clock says 6:37
